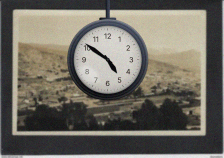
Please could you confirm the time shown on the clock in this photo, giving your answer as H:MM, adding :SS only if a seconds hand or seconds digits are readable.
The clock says 4:51
